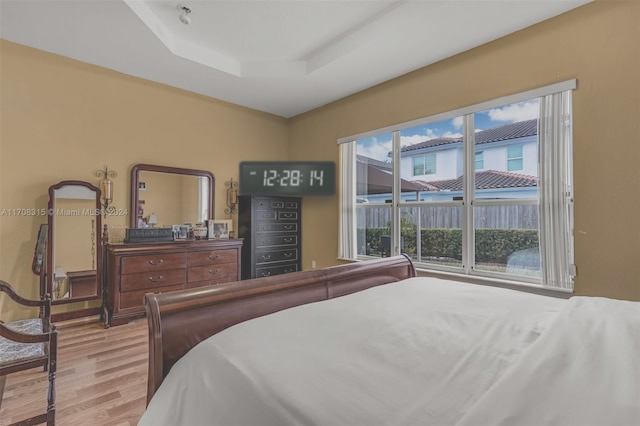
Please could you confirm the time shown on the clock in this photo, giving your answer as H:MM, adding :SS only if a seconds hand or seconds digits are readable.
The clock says 12:28:14
